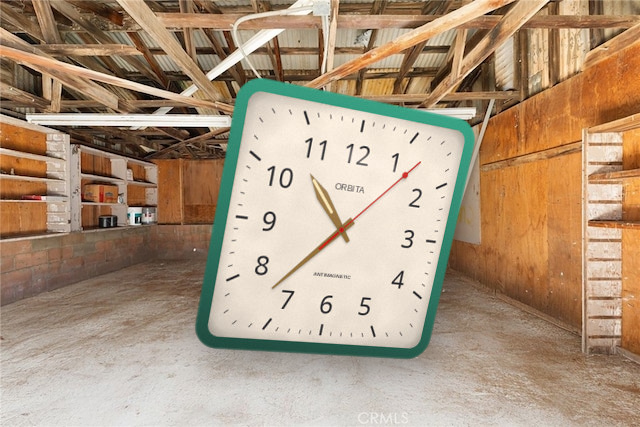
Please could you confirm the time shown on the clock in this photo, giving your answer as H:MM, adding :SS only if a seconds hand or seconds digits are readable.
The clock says 10:37:07
